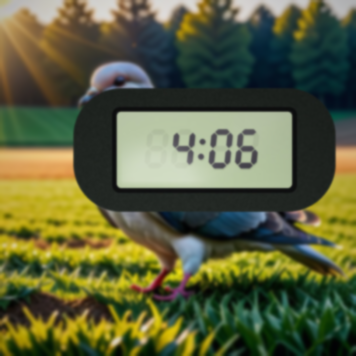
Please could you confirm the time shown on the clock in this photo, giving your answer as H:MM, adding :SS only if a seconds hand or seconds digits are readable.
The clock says 4:06
